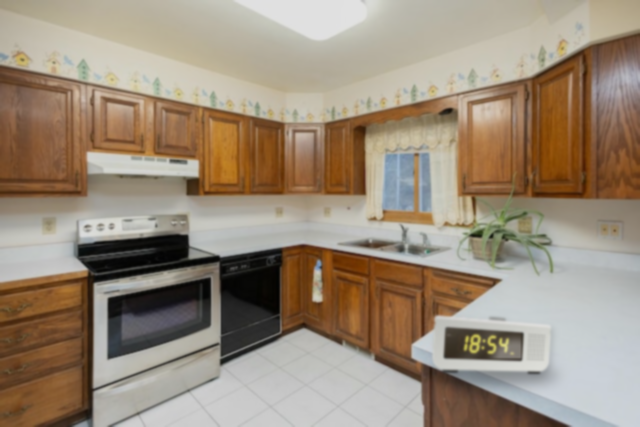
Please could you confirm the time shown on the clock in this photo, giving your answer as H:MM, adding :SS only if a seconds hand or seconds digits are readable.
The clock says 18:54
